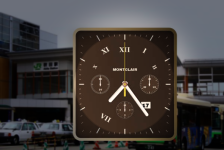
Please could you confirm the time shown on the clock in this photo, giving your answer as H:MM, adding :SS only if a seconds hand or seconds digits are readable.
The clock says 7:24
